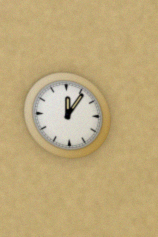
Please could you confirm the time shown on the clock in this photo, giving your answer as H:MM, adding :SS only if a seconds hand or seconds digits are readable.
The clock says 12:06
